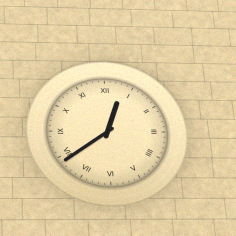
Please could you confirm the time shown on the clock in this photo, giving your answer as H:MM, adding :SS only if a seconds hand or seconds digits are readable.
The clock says 12:39
